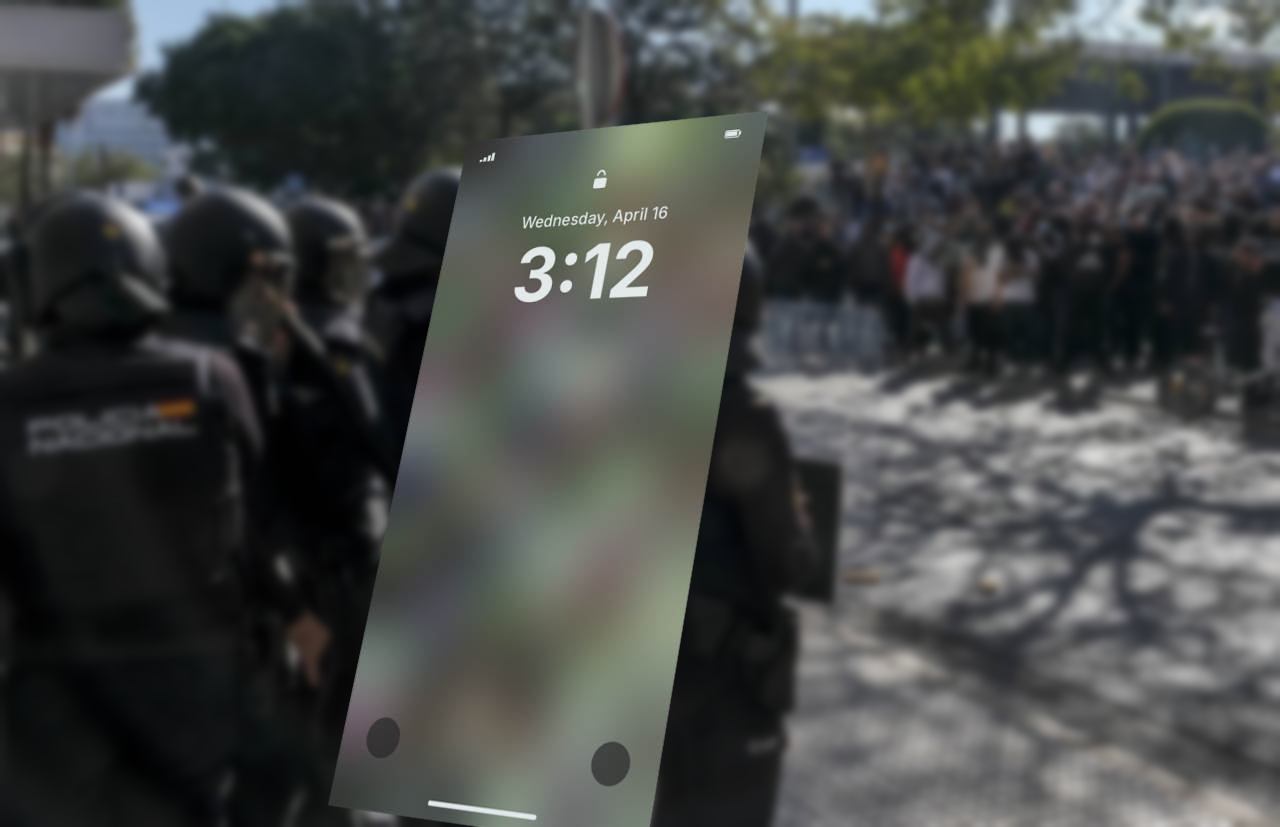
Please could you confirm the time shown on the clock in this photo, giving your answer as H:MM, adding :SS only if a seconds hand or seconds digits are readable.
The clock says 3:12
